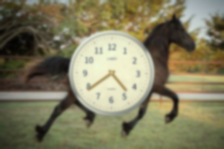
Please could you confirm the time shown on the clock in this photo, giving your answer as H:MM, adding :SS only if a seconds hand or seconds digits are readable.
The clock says 4:39
